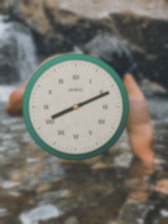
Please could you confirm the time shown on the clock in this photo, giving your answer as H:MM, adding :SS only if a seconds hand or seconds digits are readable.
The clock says 8:11
